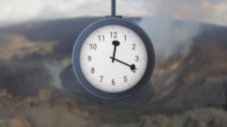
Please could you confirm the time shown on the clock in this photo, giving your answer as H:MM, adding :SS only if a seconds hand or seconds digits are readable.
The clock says 12:19
